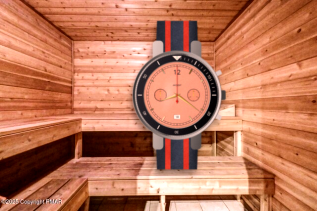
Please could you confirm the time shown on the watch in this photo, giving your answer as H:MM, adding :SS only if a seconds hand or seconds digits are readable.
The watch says 8:21
